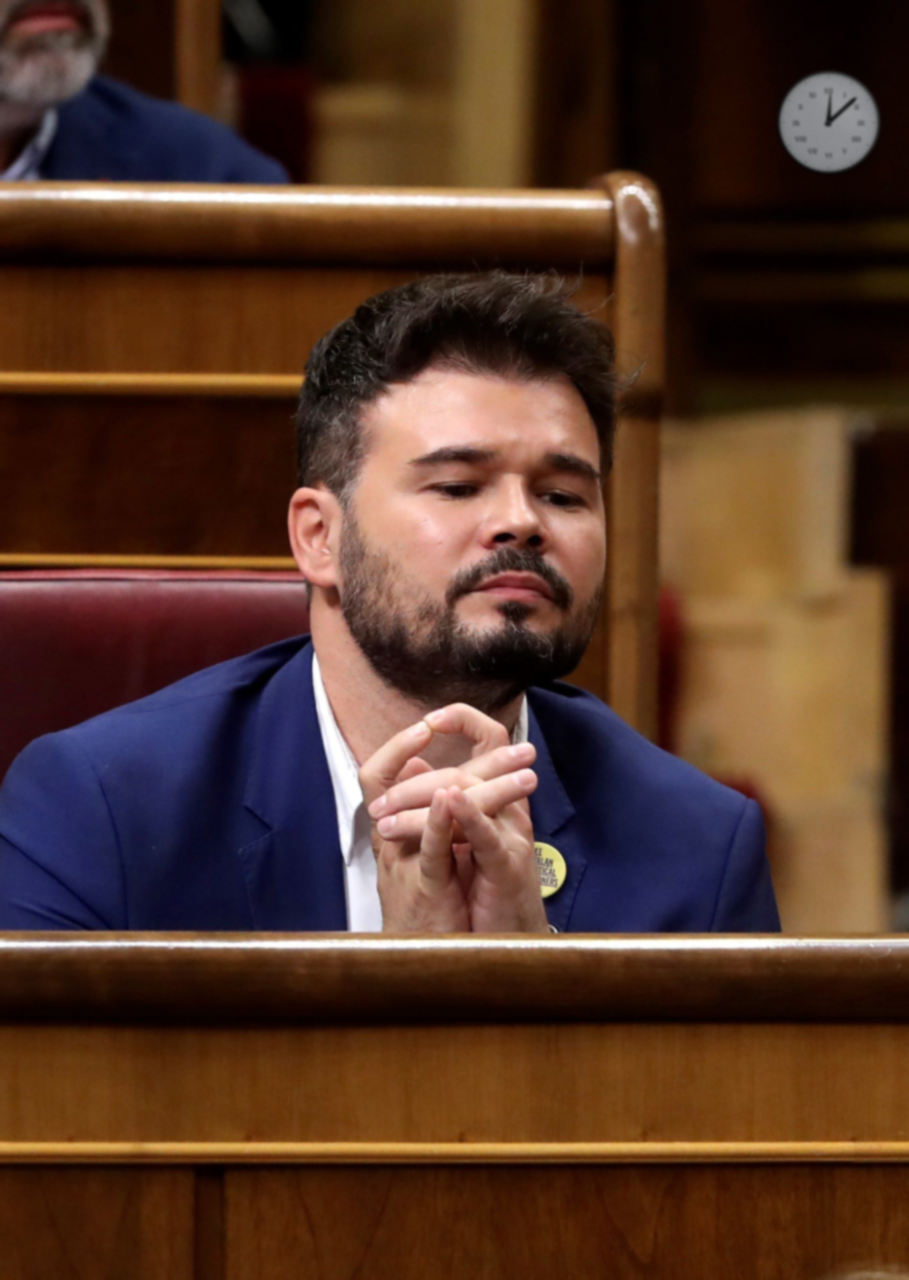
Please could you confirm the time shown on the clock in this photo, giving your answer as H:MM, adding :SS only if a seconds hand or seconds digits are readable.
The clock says 12:08
